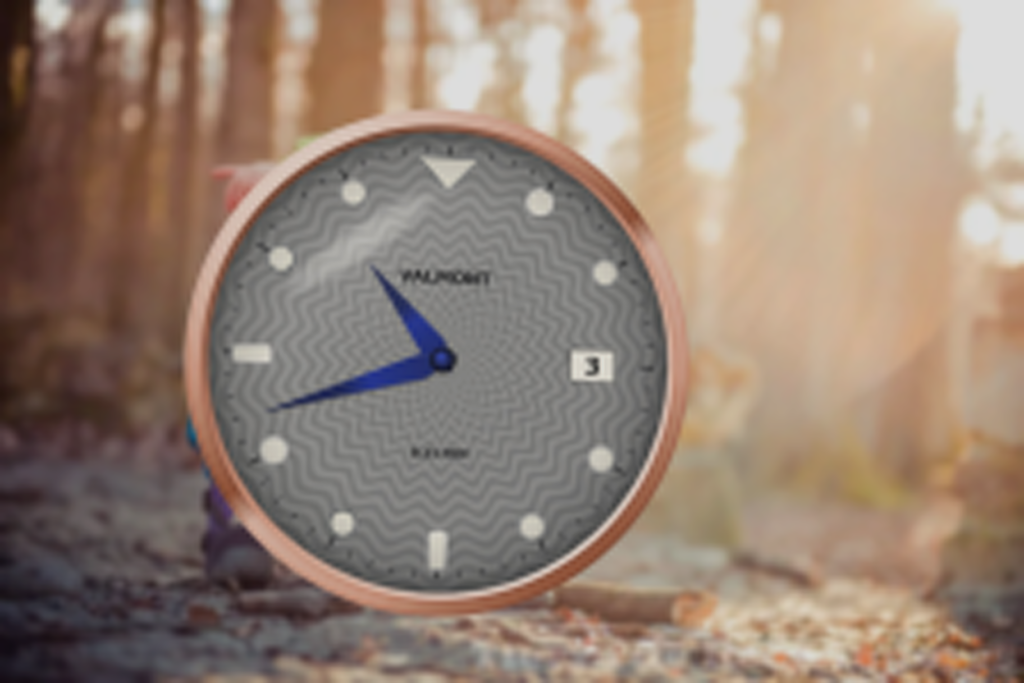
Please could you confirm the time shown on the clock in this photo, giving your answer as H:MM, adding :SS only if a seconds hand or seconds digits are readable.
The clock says 10:42
